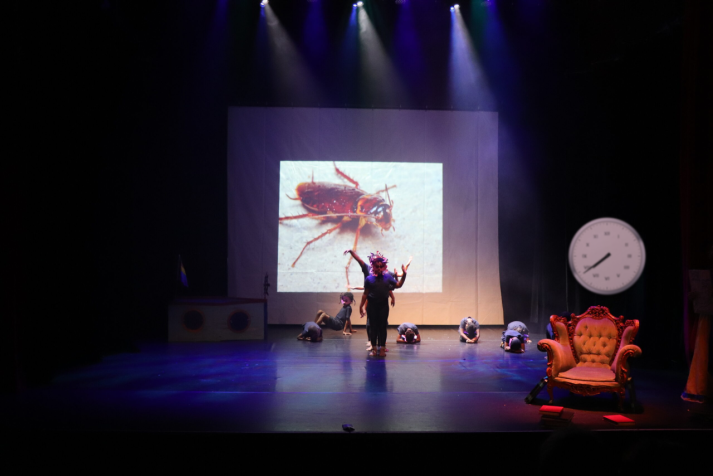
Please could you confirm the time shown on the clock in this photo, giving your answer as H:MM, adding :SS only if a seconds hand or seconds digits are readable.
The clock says 7:39
